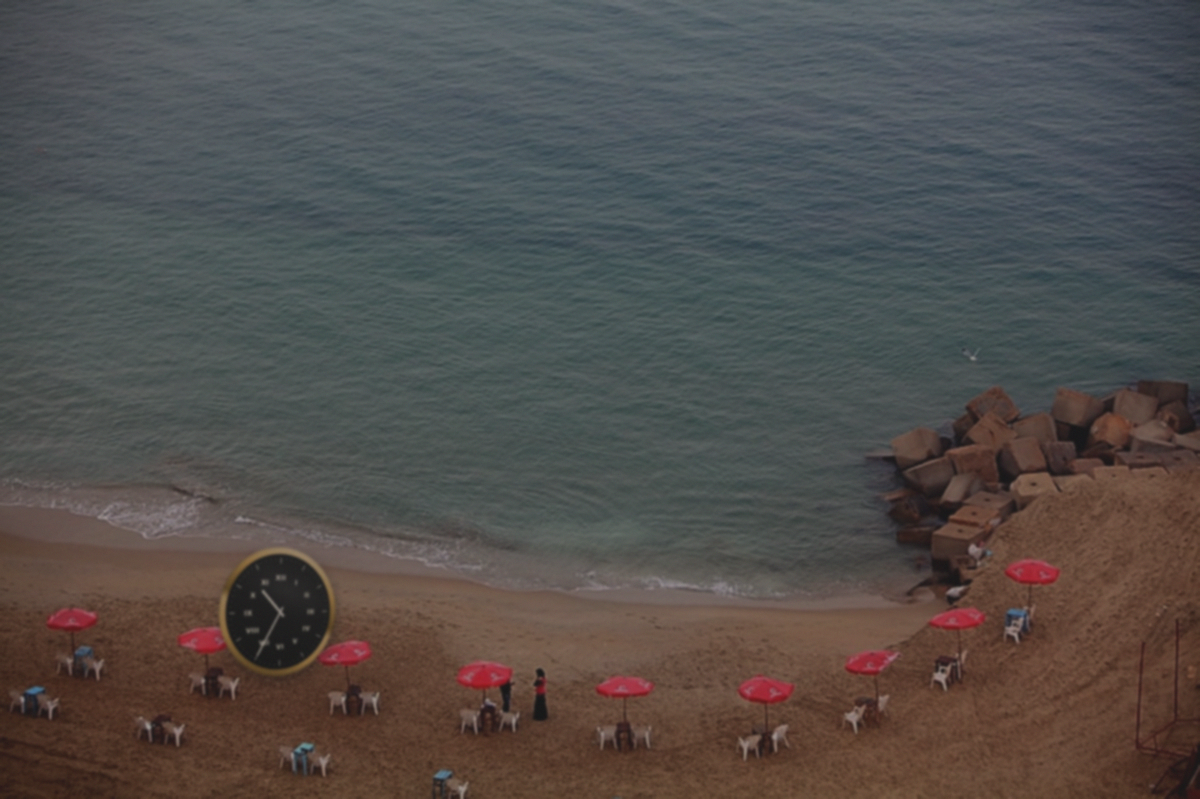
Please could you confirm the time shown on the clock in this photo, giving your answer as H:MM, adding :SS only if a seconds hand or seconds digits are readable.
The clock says 10:35
